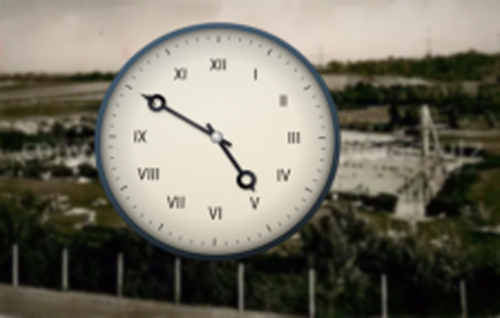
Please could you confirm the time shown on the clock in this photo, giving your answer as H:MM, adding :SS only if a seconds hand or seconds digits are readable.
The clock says 4:50
